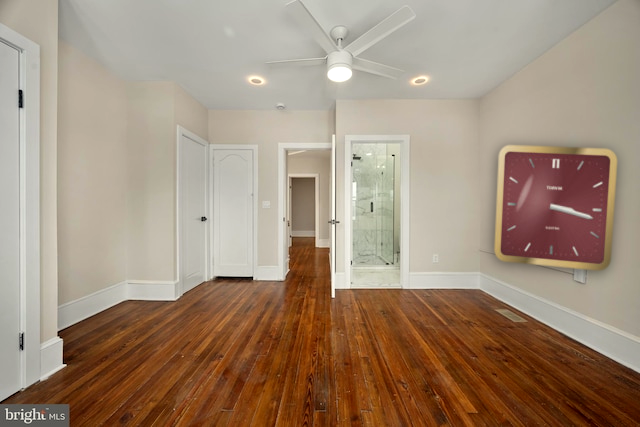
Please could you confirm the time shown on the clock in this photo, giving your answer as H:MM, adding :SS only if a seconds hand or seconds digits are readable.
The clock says 3:17
